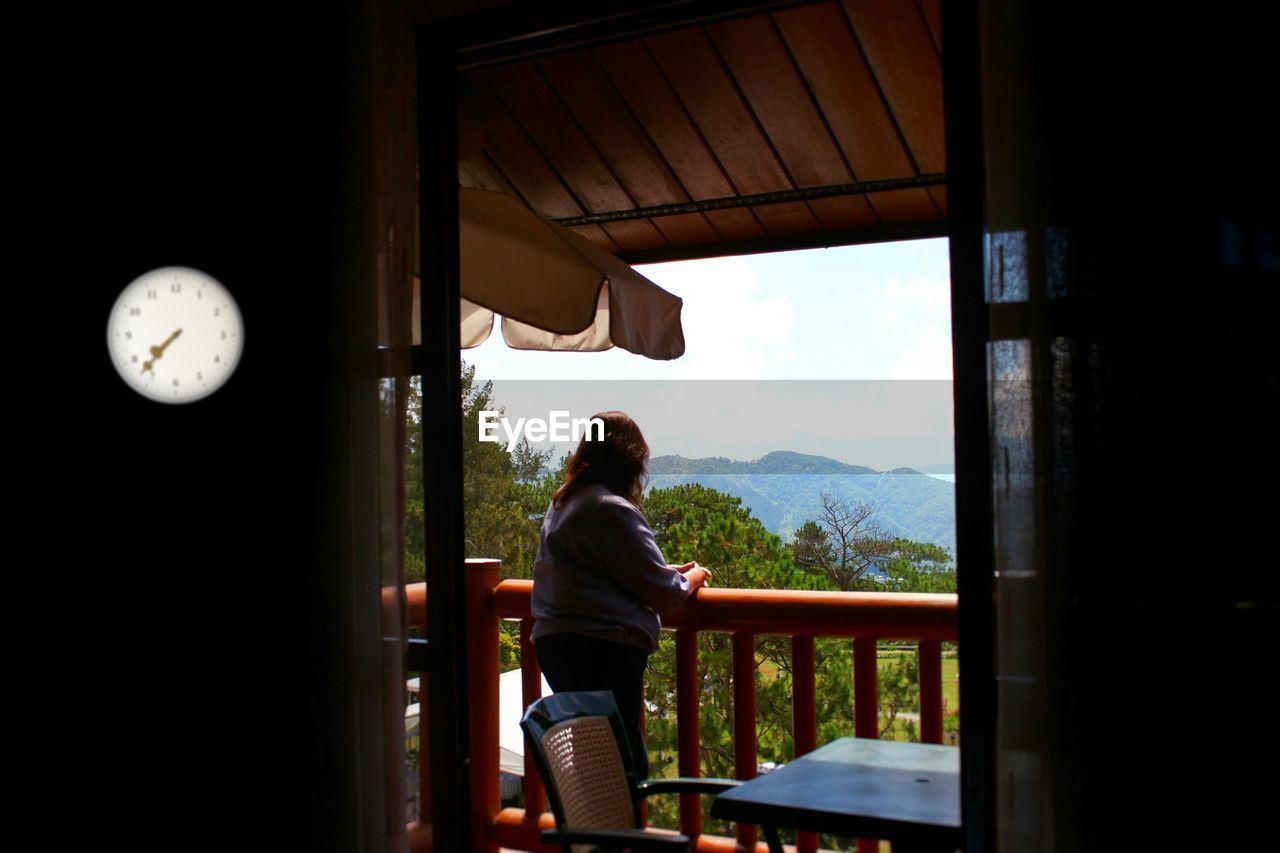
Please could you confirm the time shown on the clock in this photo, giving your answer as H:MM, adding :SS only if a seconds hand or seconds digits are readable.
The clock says 7:37
